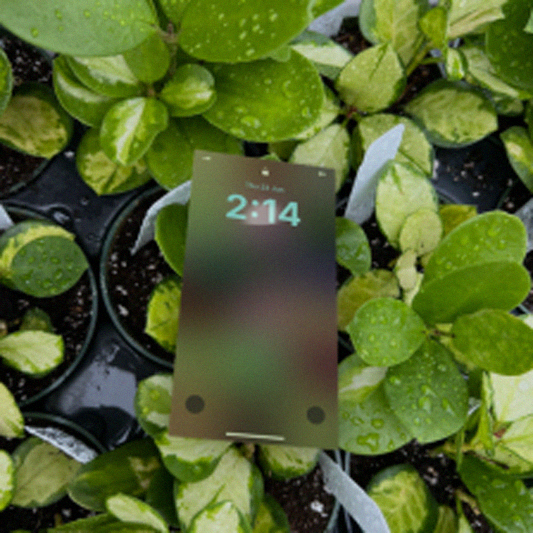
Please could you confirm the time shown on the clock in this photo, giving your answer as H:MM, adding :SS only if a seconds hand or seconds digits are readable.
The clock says 2:14
